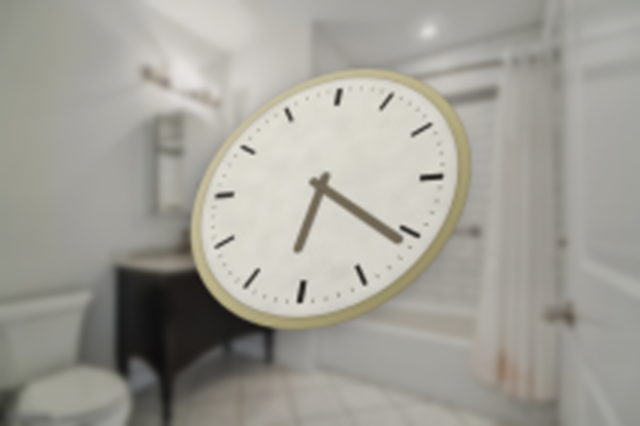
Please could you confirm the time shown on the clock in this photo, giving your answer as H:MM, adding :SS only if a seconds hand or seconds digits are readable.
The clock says 6:21
